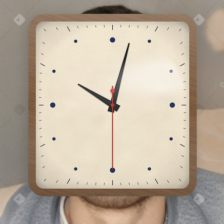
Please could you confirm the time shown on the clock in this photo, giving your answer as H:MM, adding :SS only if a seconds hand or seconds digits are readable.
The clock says 10:02:30
